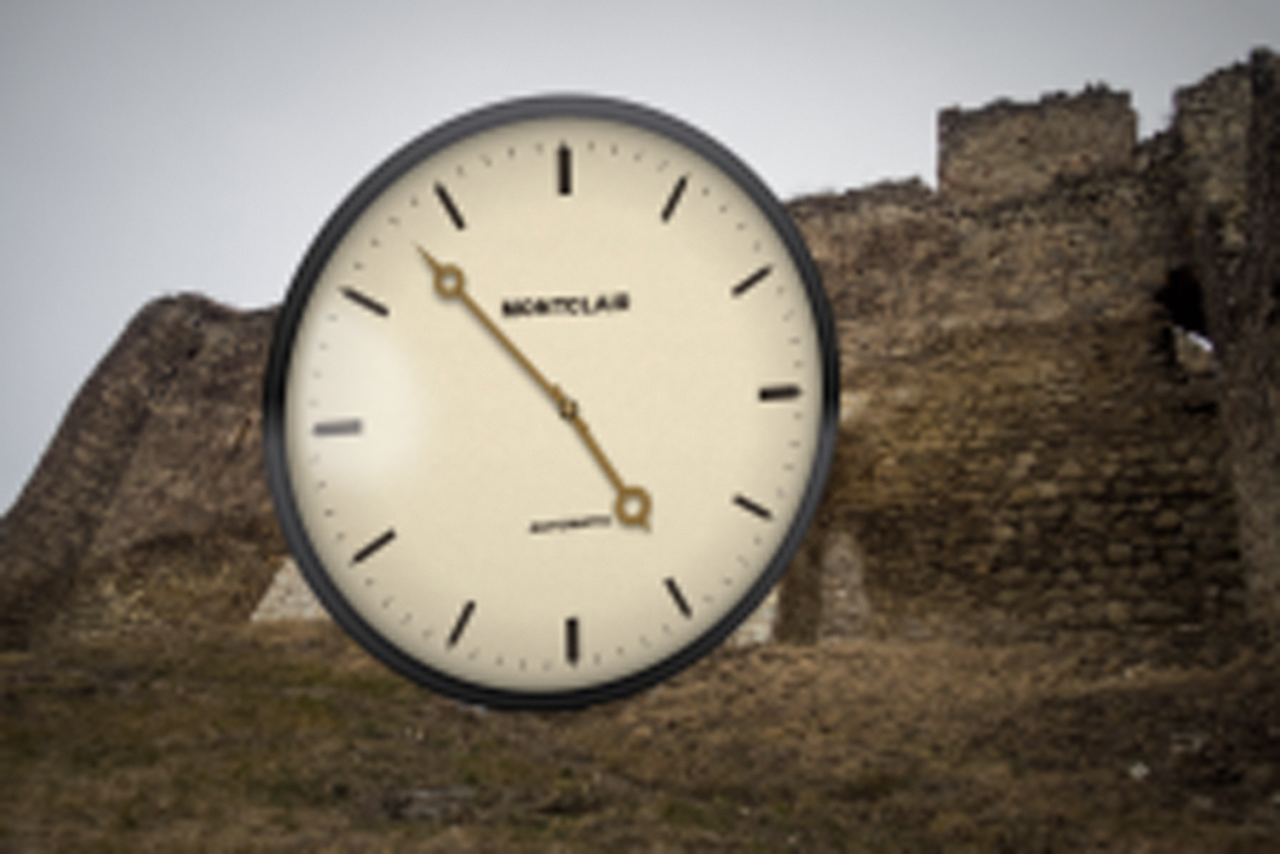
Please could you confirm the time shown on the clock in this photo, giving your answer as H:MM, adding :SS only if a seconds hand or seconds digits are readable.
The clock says 4:53
